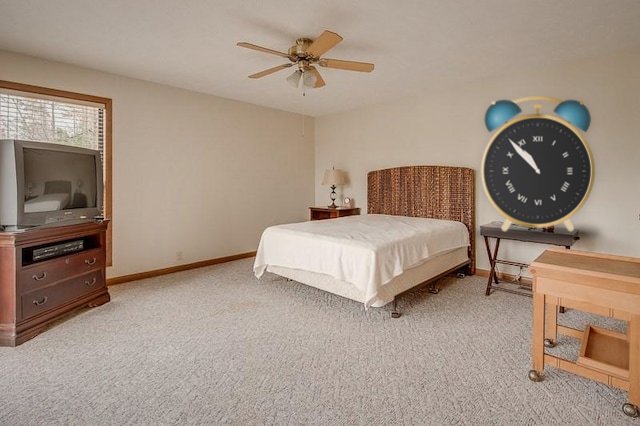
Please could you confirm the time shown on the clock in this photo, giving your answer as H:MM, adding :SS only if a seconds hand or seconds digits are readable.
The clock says 10:53
